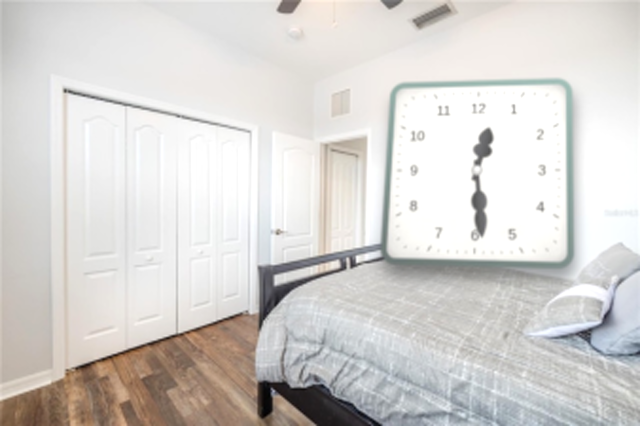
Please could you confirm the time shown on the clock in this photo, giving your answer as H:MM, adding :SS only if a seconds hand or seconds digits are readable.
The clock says 12:29
